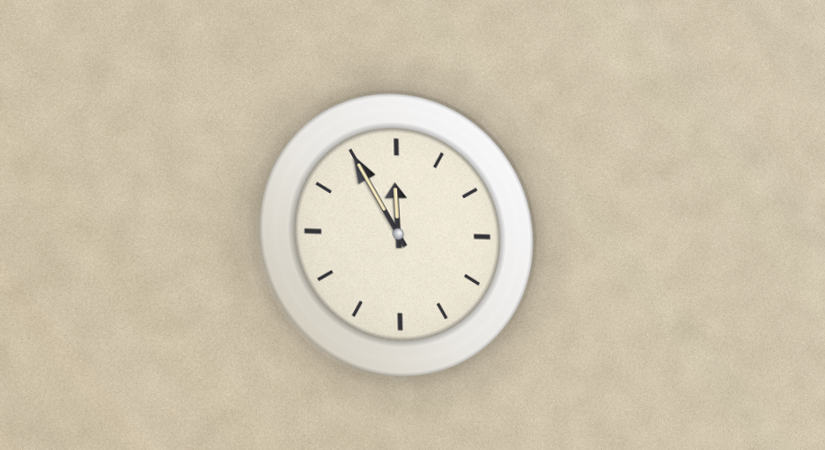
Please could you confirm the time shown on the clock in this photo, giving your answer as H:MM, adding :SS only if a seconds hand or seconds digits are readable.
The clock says 11:55
